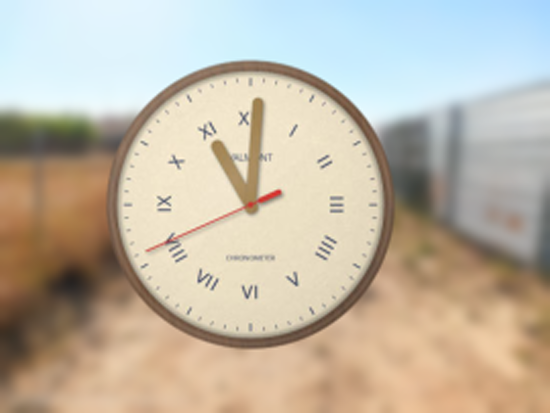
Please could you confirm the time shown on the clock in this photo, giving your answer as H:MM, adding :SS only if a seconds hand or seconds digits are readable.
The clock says 11:00:41
